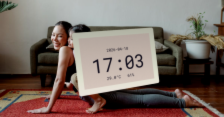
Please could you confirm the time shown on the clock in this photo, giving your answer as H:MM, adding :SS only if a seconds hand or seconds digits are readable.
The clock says 17:03
